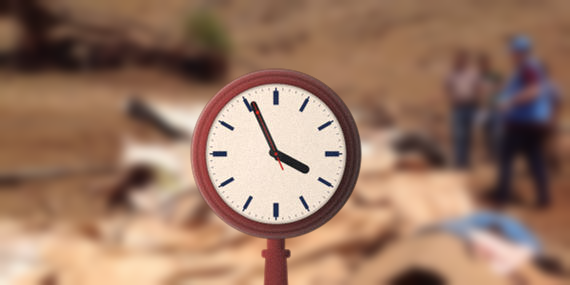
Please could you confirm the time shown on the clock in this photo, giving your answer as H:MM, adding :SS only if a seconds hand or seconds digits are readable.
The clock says 3:55:56
